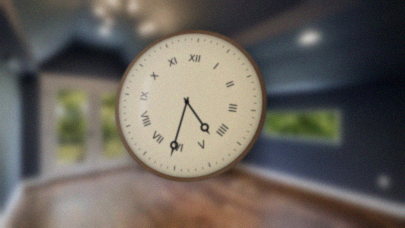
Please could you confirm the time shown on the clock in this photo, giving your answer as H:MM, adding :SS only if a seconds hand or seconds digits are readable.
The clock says 4:31
